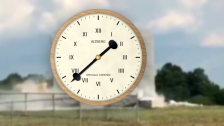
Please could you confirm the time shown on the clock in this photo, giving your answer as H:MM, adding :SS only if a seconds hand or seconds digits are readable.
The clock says 1:38
